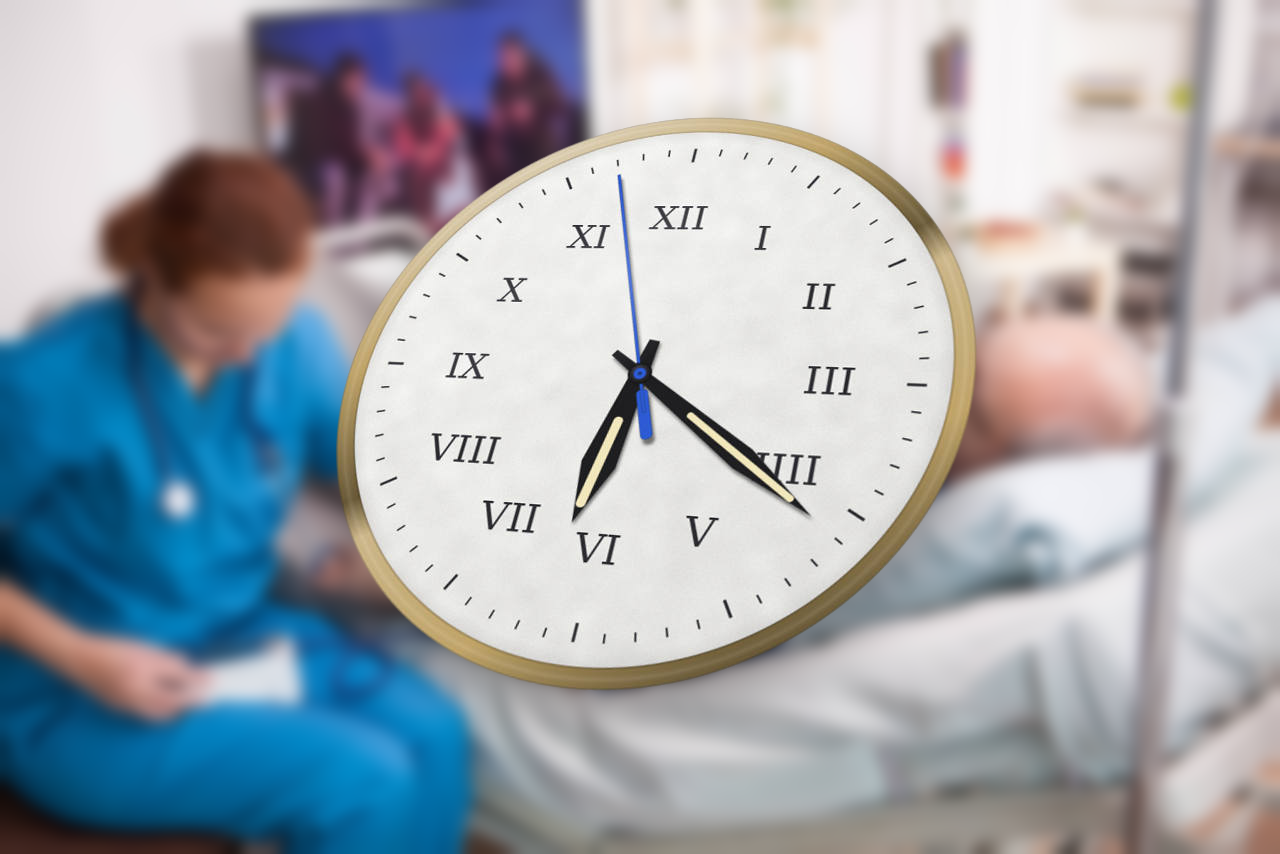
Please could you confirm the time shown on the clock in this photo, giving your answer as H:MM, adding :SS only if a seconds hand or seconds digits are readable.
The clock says 6:20:57
